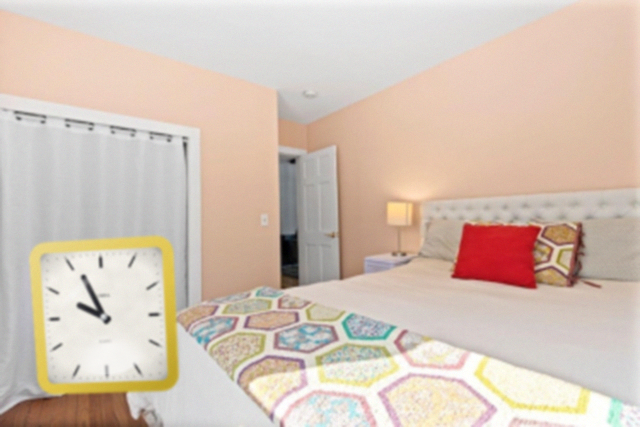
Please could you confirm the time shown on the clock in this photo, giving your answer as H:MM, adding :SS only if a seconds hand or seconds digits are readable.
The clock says 9:56
